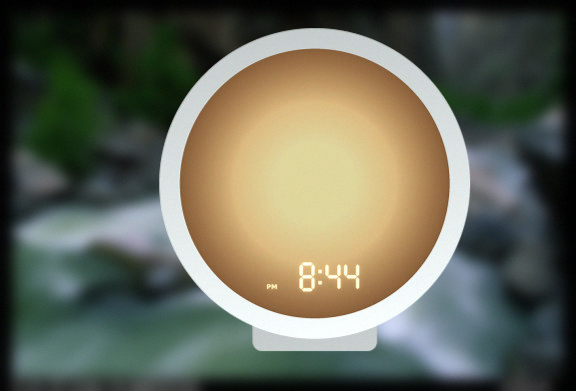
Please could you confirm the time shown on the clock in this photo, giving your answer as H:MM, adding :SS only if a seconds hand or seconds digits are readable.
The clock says 8:44
